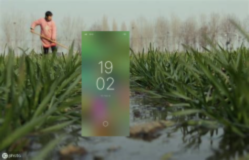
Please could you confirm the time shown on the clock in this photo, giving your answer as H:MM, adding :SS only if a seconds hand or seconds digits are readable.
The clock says 19:02
